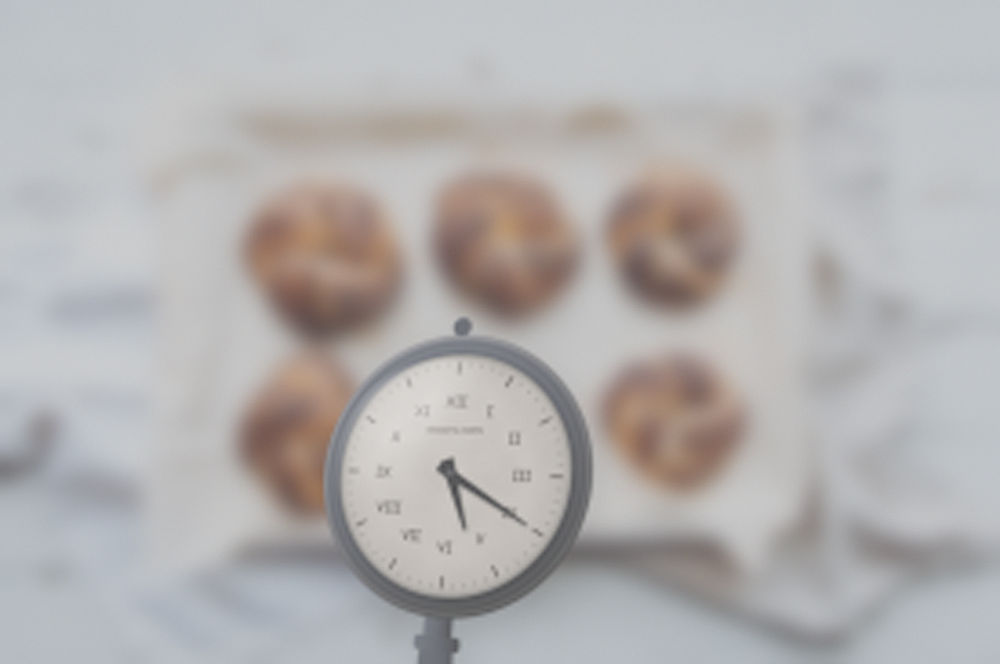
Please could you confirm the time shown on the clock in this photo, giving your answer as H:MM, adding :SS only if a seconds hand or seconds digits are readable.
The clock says 5:20
